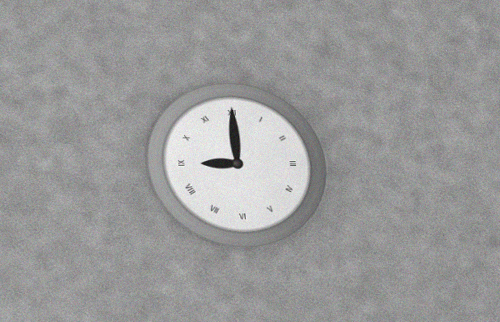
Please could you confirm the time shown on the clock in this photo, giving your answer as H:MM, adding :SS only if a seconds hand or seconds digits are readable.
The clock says 9:00
